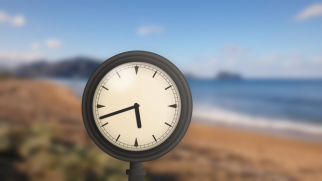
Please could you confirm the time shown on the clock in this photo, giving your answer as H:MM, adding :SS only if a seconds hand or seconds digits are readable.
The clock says 5:42
